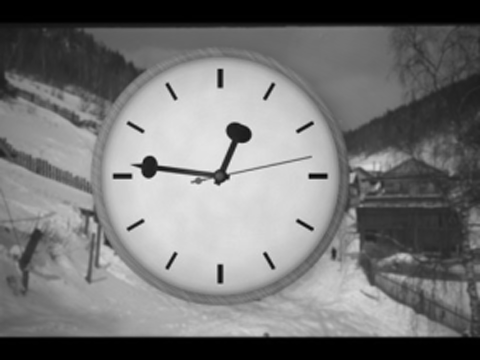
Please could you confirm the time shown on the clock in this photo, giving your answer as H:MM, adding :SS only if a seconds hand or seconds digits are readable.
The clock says 12:46:13
